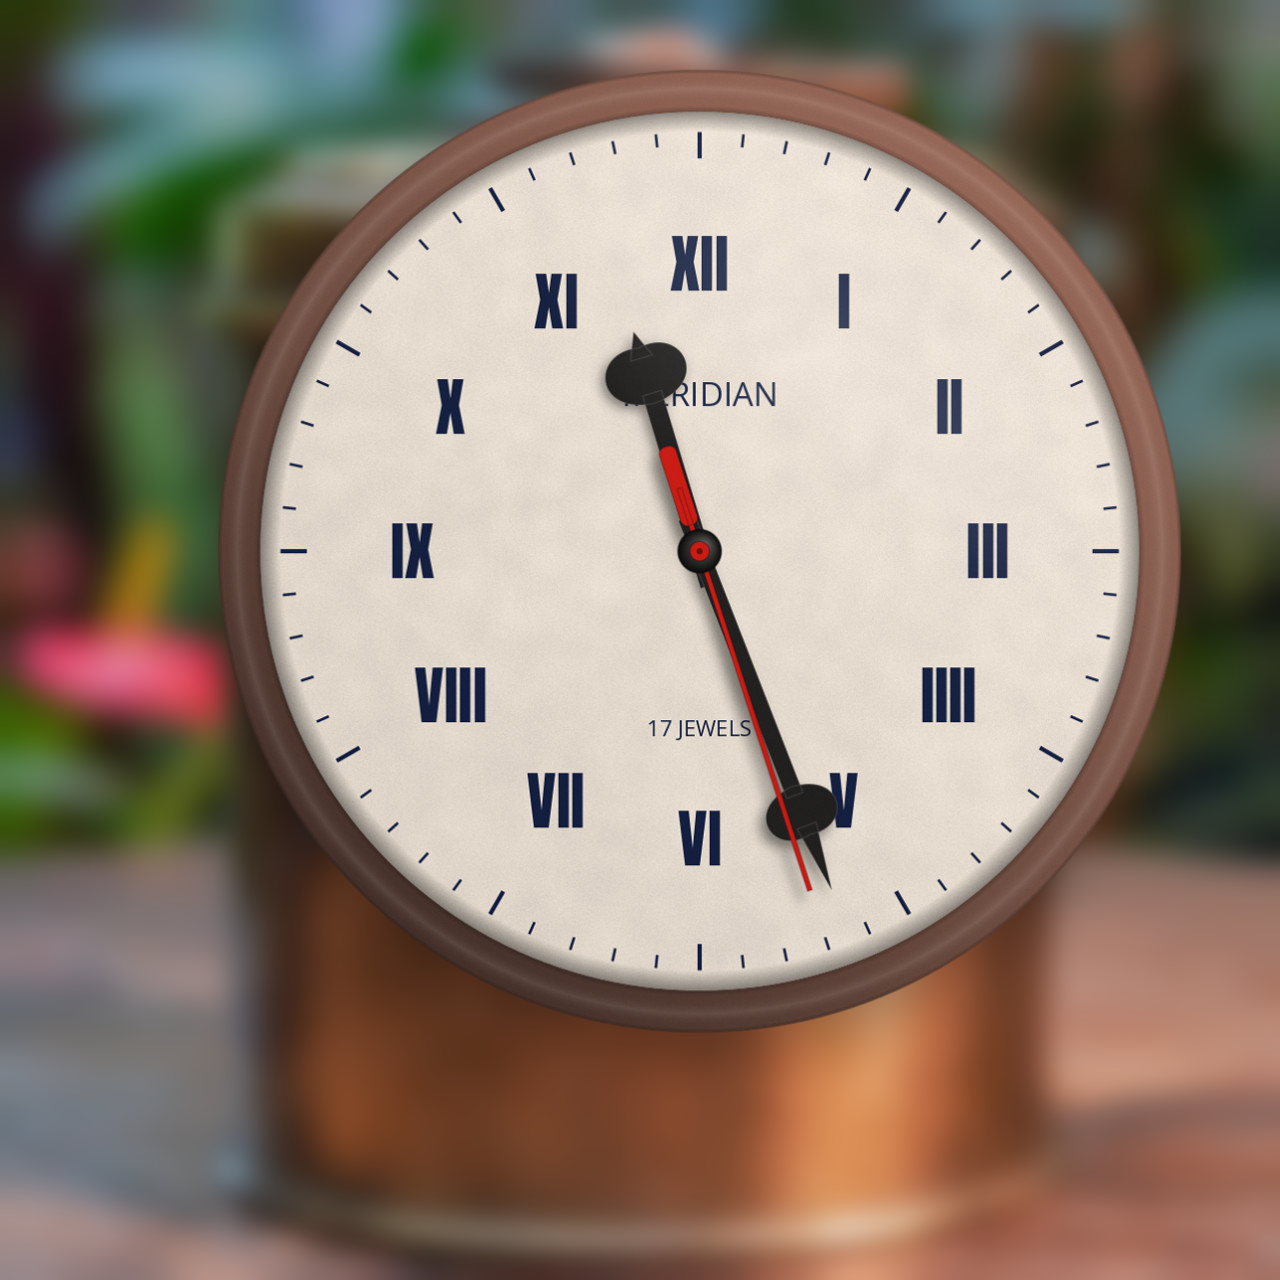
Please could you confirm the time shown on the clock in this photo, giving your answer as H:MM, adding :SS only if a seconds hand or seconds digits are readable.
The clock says 11:26:27
